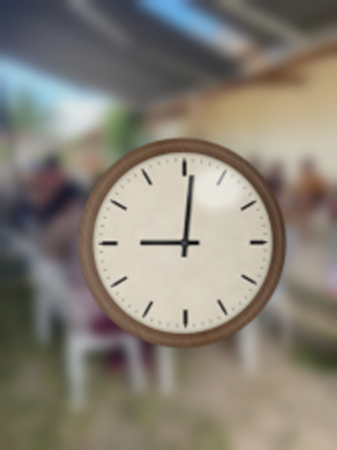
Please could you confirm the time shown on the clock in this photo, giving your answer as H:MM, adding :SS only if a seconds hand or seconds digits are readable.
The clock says 9:01
